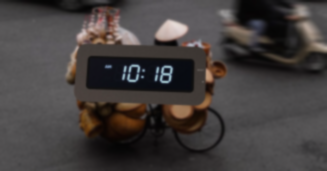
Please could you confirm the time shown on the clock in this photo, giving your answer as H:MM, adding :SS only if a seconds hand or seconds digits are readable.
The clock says 10:18
